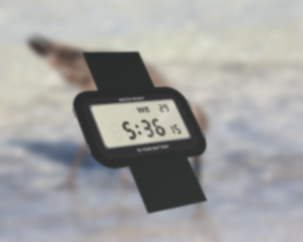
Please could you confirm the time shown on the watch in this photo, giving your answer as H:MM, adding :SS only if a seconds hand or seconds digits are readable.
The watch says 5:36
